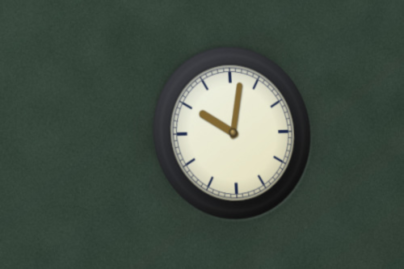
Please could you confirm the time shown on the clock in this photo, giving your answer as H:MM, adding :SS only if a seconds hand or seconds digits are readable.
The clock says 10:02
